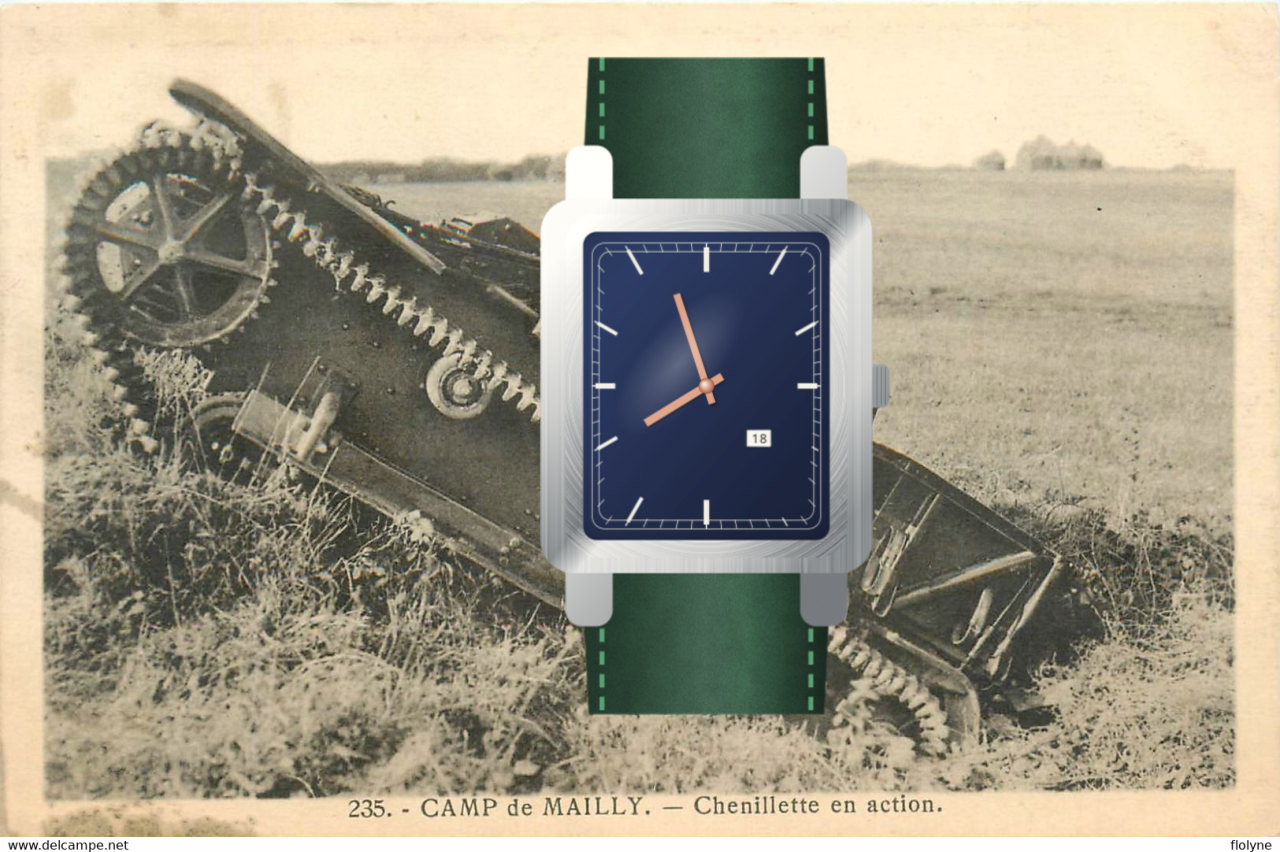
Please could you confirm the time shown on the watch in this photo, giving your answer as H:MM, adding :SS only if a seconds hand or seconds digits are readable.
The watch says 7:57
